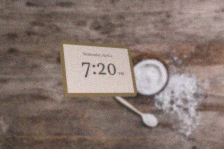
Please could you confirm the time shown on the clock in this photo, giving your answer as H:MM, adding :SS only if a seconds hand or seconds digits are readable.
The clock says 7:20
